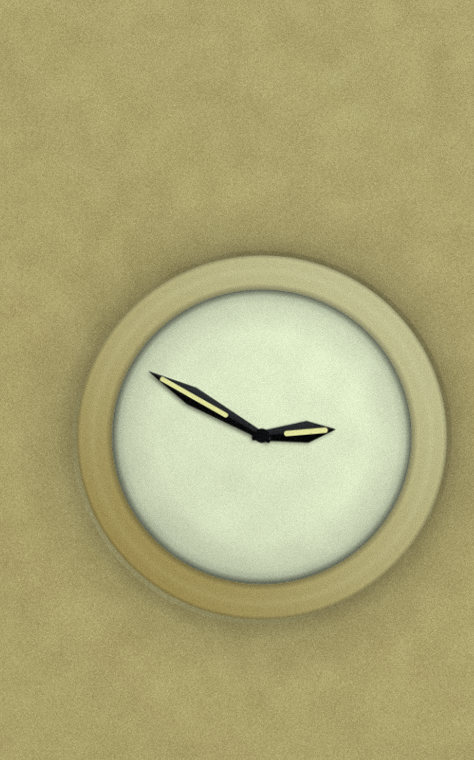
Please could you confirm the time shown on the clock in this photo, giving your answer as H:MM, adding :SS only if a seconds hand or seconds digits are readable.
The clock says 2:50
